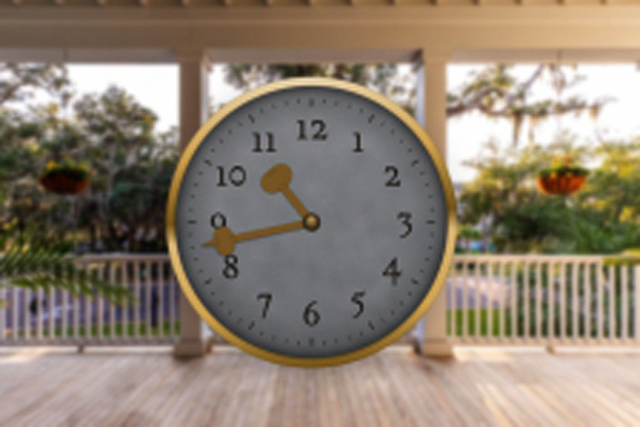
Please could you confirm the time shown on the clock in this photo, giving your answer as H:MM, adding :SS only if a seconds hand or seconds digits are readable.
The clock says 10:43
